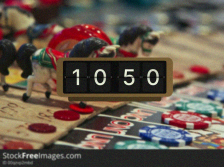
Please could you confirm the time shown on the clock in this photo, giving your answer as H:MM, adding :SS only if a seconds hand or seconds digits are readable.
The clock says 10:50
